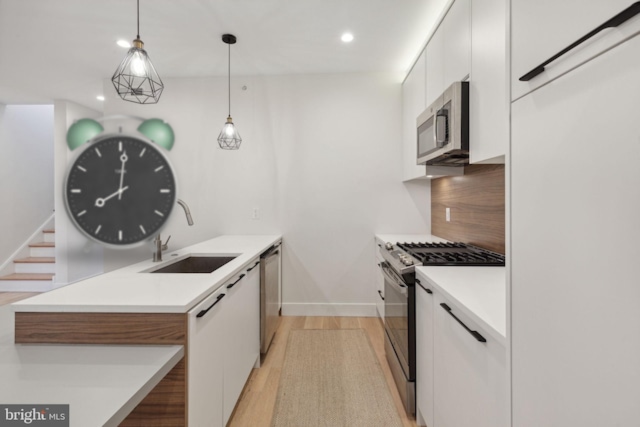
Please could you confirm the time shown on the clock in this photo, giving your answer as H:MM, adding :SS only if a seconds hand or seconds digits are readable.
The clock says 8:01
